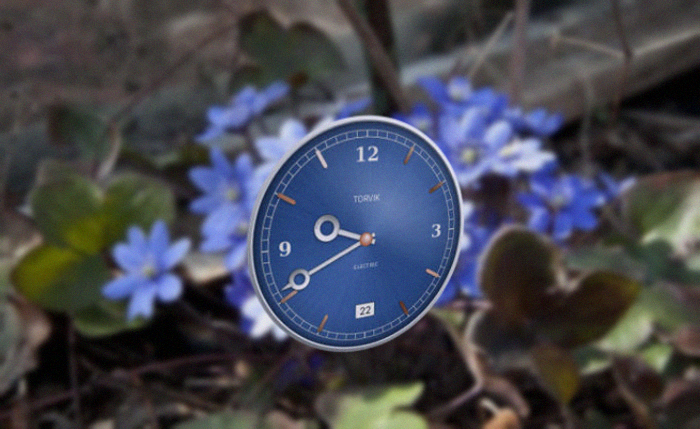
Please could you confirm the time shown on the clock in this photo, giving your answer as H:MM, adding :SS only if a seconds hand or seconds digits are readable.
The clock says 9:41
